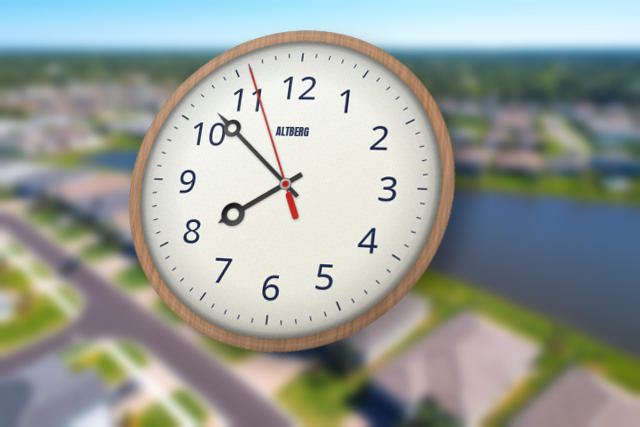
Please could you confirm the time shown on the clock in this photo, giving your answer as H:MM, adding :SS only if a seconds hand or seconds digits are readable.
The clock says 7:51:56
